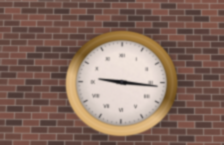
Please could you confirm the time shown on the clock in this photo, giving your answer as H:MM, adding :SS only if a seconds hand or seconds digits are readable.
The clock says 9:16
